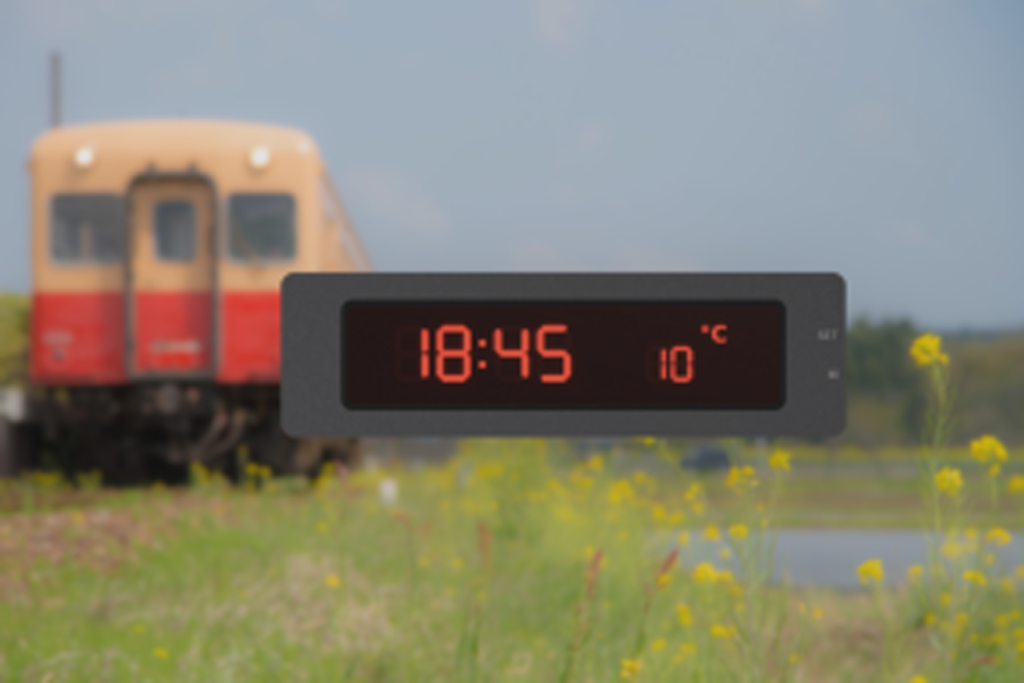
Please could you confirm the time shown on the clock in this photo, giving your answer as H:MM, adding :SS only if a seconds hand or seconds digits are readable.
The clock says 18:45
